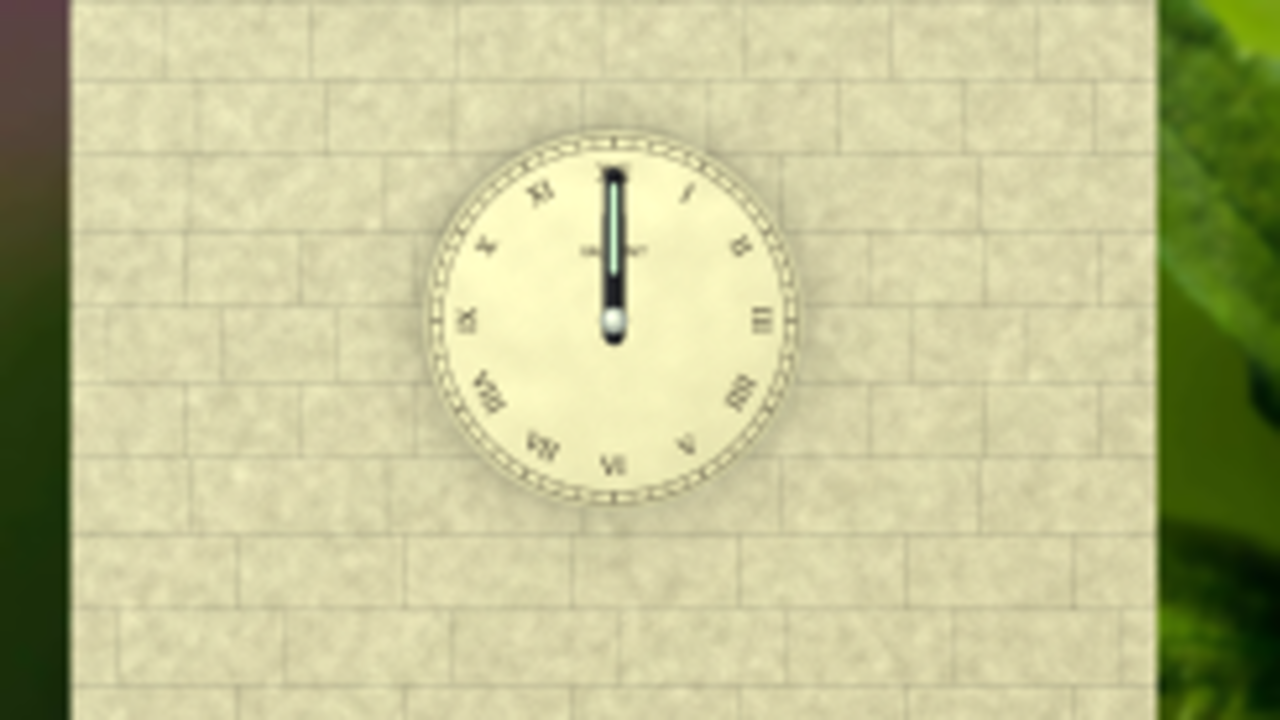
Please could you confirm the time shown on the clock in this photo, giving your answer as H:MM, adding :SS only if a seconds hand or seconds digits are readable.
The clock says 12:00
